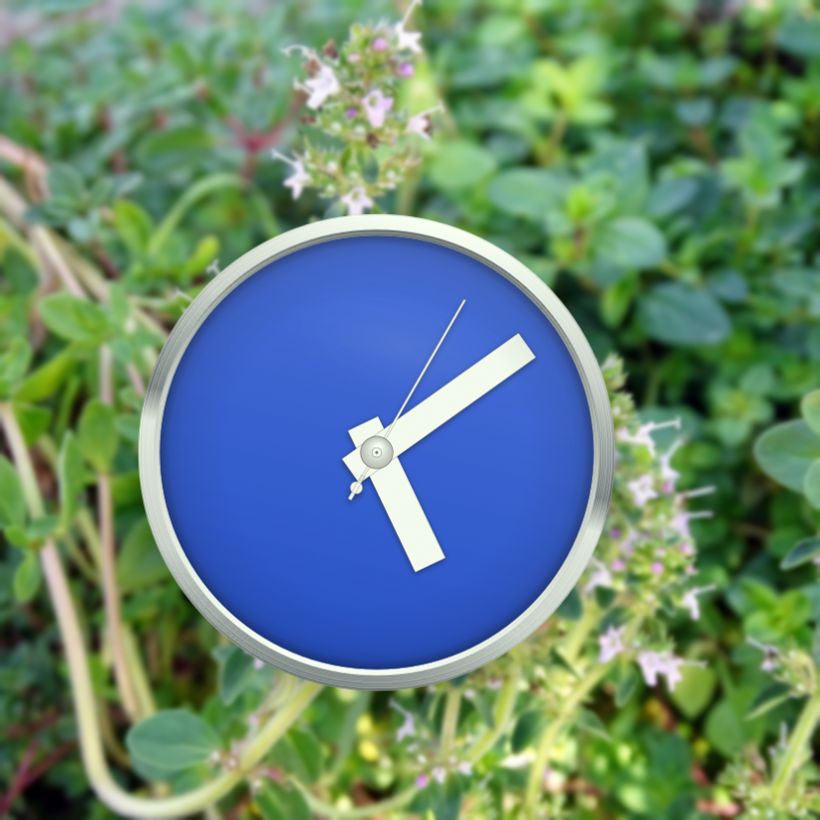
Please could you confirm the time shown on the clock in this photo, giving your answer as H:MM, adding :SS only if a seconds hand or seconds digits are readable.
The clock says 5:09:05
